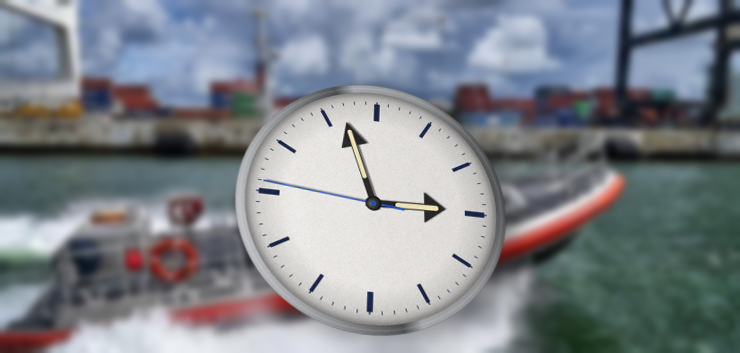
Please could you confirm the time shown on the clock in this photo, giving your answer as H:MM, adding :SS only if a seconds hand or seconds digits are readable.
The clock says 2:56:46
